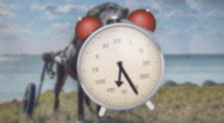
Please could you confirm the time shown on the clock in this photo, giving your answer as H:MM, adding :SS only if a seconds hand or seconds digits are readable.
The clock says 6:26
